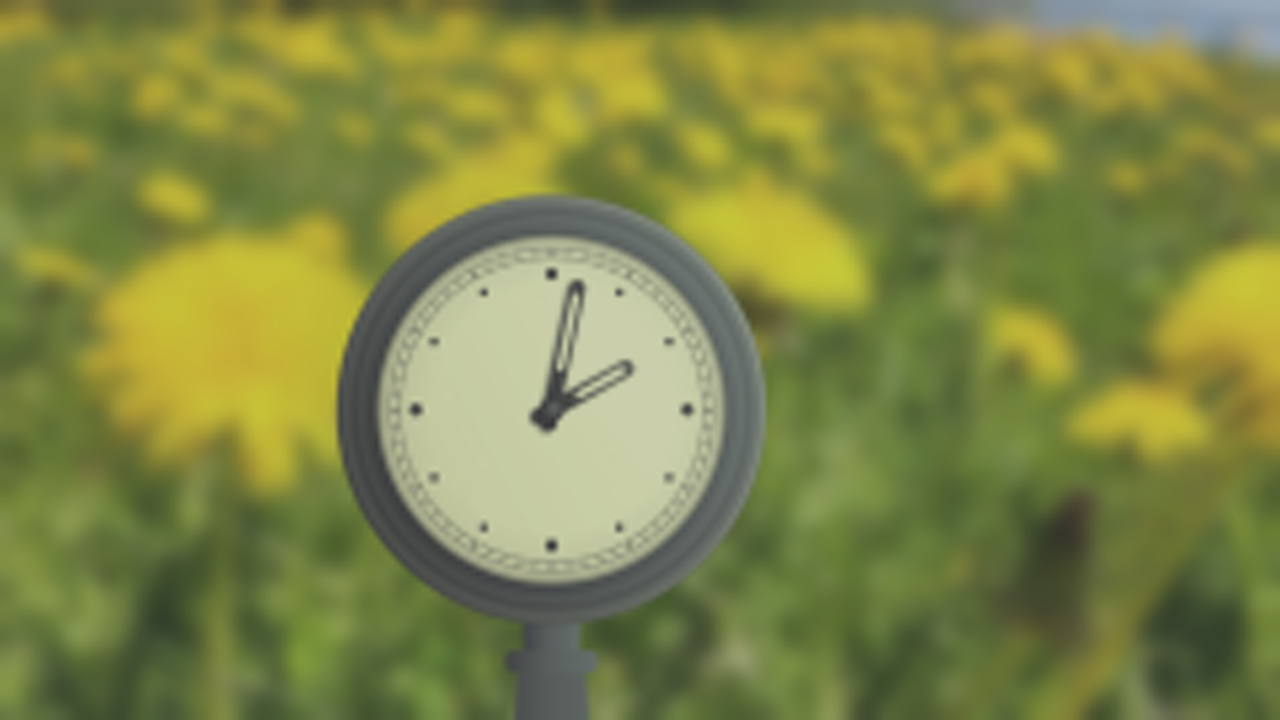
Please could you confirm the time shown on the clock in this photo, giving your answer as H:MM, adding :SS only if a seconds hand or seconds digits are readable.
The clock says 2:02
